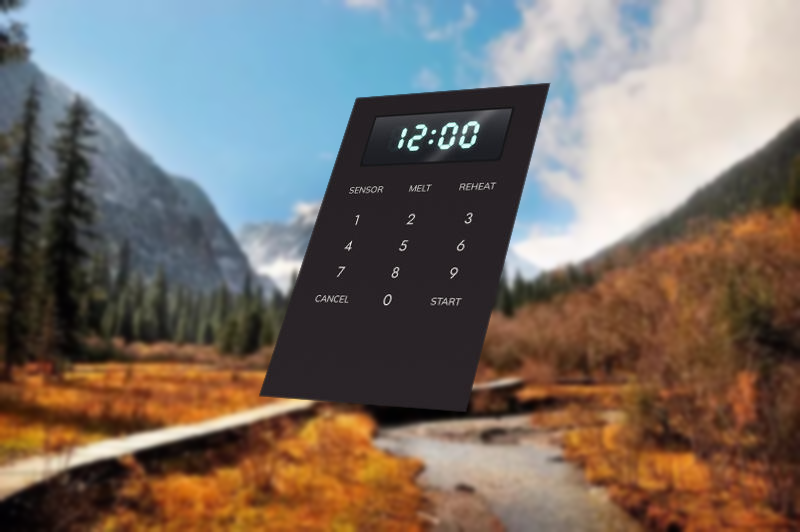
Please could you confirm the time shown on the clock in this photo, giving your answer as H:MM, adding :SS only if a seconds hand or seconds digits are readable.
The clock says 12:00
